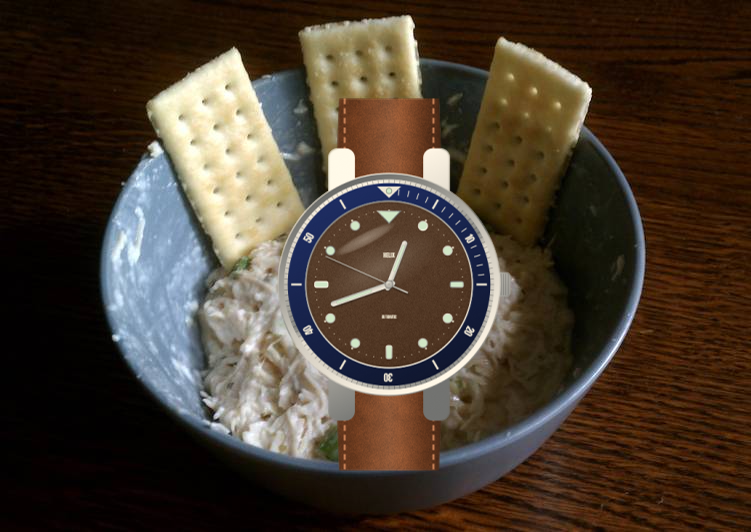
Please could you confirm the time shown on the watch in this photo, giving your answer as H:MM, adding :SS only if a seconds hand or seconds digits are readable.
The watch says 12:41:49
